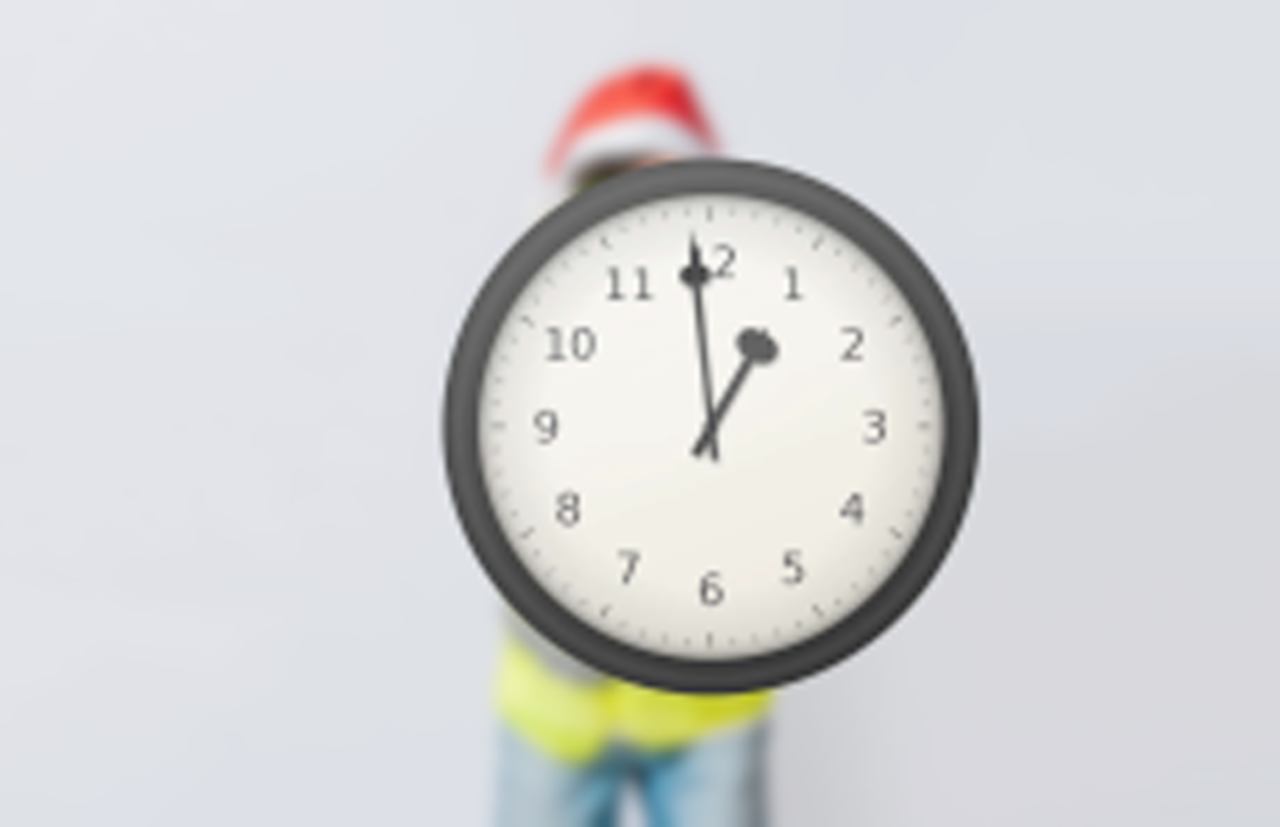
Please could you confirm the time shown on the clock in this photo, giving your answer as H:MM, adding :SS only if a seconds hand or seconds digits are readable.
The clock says 12:59
